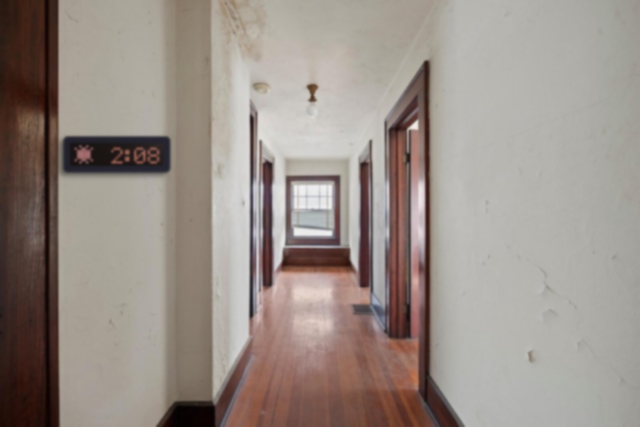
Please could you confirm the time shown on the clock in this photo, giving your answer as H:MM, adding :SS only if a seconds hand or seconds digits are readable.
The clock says 2:08
